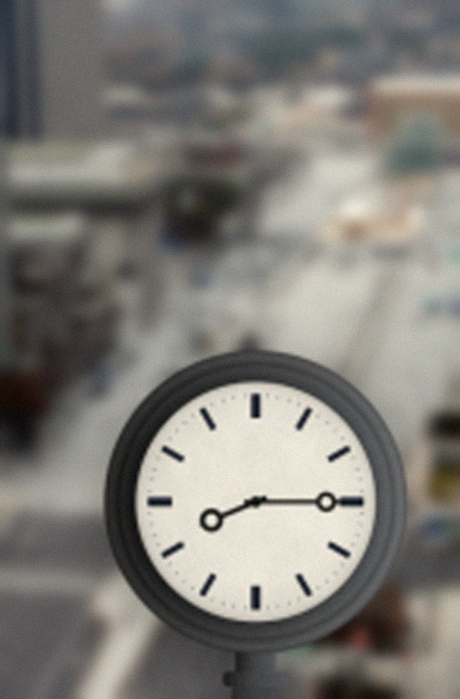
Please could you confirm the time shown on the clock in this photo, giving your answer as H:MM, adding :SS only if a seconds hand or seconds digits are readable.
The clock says 8:15
